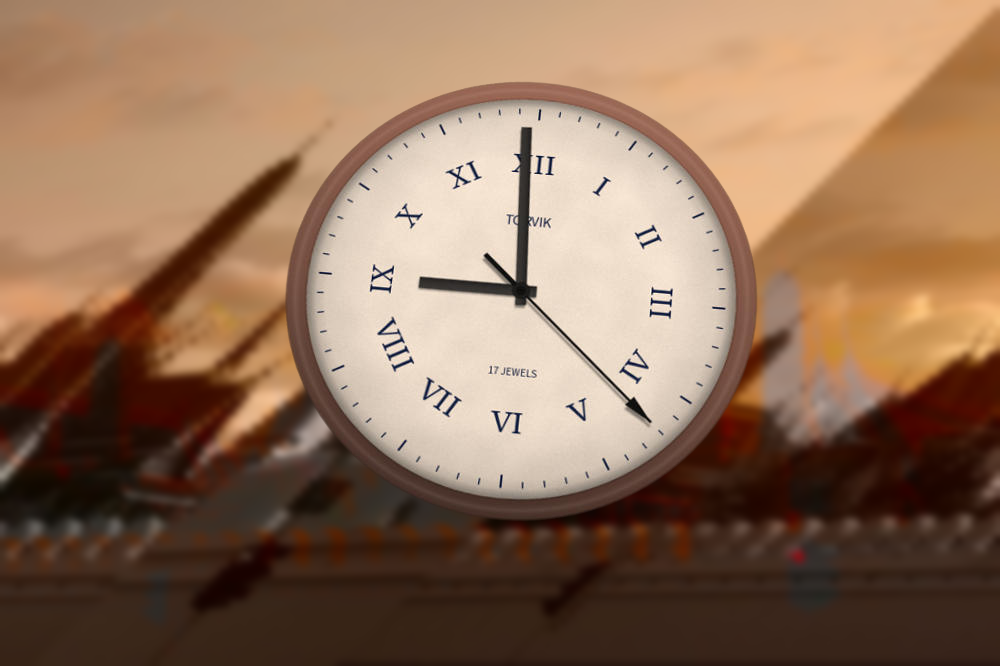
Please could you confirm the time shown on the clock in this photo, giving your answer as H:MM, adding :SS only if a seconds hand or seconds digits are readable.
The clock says 8:59:22
